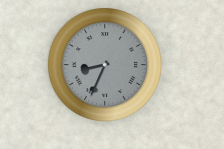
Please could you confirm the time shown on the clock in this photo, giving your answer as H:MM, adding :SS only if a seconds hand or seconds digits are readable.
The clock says 8:34
